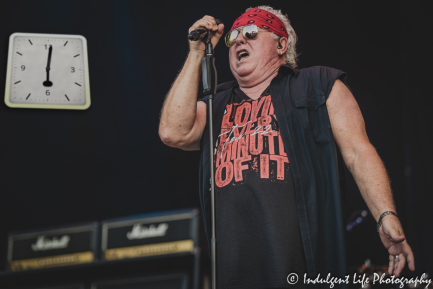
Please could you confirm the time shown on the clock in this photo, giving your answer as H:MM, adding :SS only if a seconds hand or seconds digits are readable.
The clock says 6:01
